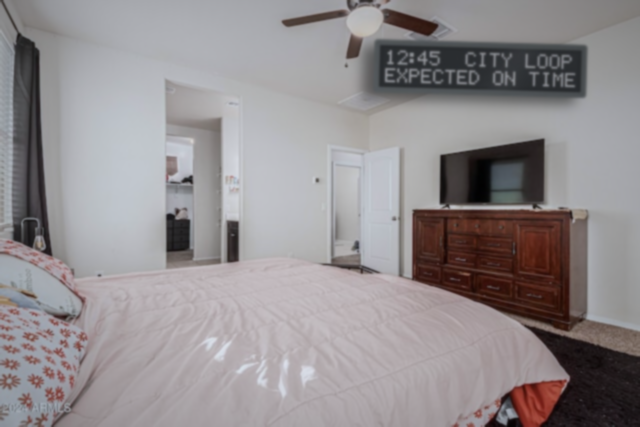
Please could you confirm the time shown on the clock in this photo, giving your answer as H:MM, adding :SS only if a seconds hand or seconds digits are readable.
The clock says 12:45
